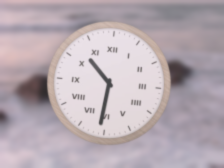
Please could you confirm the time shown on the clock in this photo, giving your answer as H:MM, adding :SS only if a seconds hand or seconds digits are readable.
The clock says 10:31
